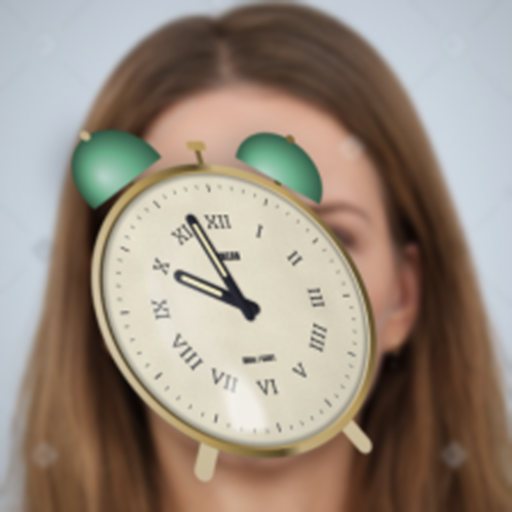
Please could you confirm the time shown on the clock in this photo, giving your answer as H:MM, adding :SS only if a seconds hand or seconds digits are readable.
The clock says 9:57
